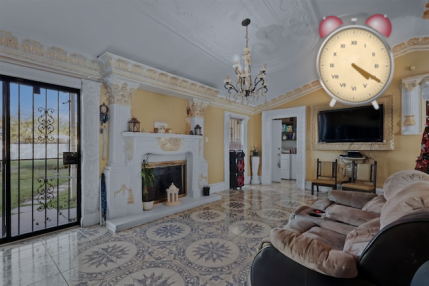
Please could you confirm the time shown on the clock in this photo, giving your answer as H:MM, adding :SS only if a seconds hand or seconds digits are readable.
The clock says 4:20
